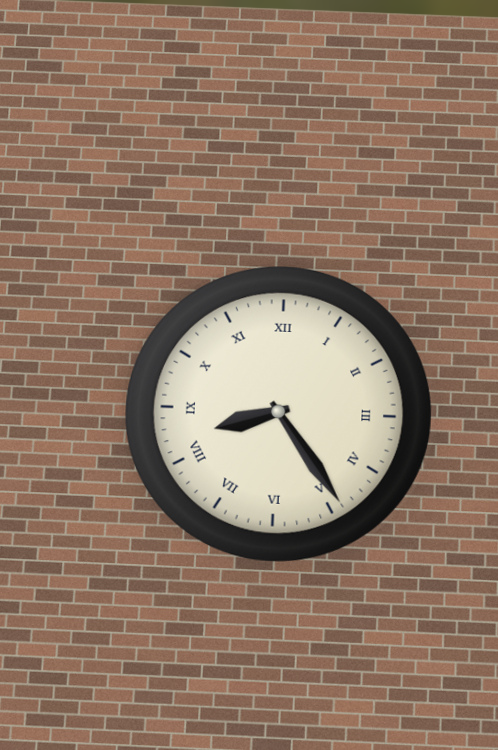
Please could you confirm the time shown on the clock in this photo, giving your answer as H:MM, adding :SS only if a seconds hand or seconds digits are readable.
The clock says 8:24
